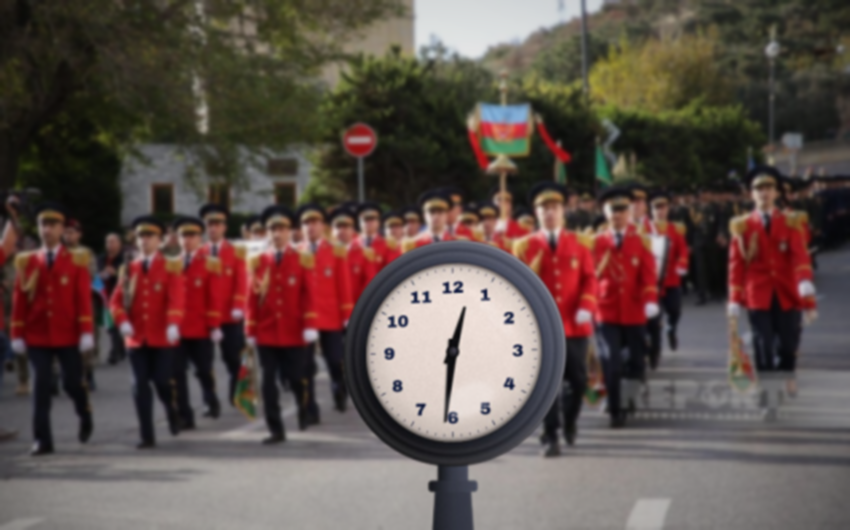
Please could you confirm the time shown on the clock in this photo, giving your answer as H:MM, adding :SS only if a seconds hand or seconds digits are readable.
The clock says 12:31
